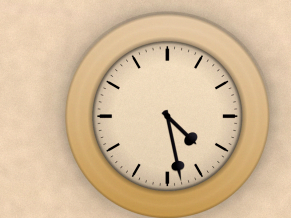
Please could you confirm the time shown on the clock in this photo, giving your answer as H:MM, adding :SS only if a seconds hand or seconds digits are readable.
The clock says 4:28
